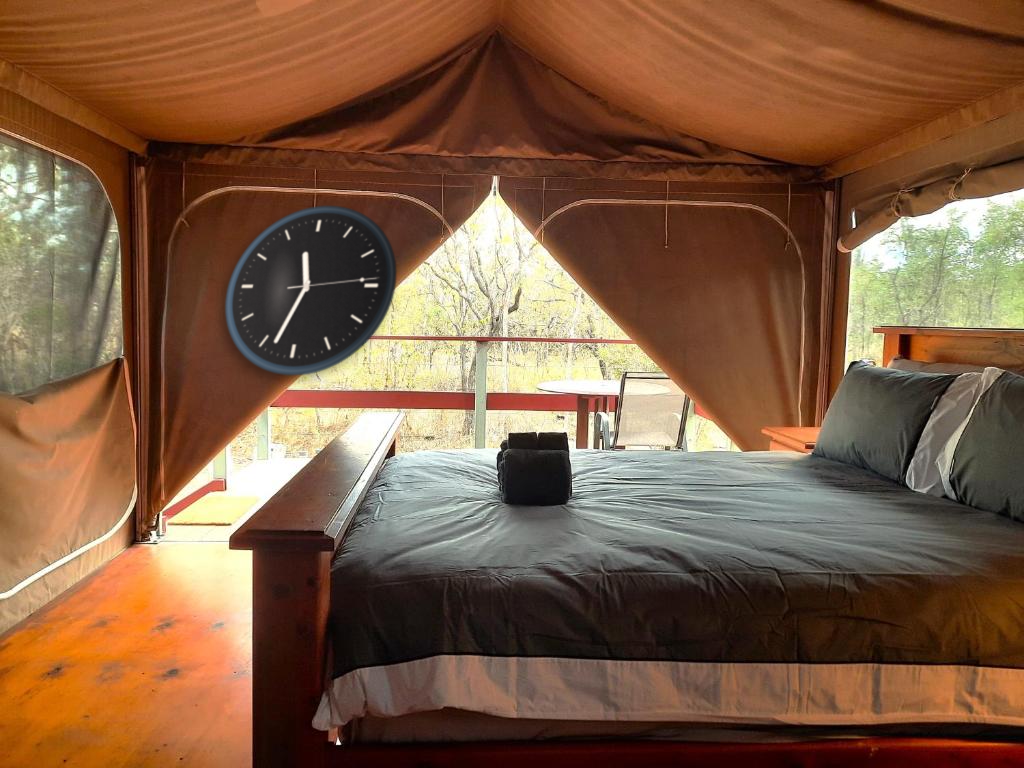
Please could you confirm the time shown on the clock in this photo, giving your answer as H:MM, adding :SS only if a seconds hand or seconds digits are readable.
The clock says 11:33:14
